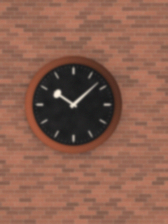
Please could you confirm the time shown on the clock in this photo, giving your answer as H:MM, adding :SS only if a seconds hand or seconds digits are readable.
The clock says 10:08
